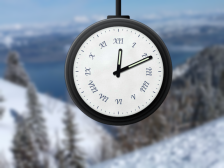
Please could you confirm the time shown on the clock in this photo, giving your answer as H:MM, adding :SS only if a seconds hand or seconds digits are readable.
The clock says 12:11
